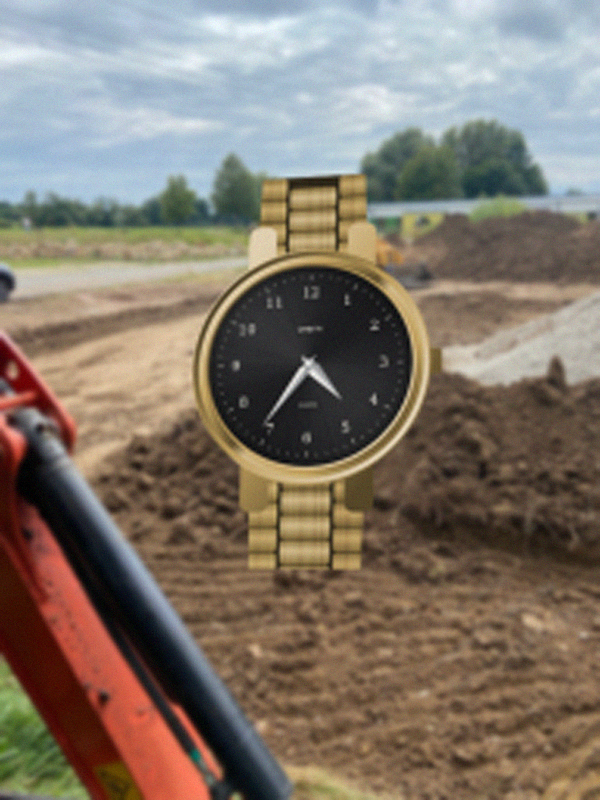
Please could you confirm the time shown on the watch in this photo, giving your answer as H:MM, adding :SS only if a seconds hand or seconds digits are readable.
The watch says 4:36
